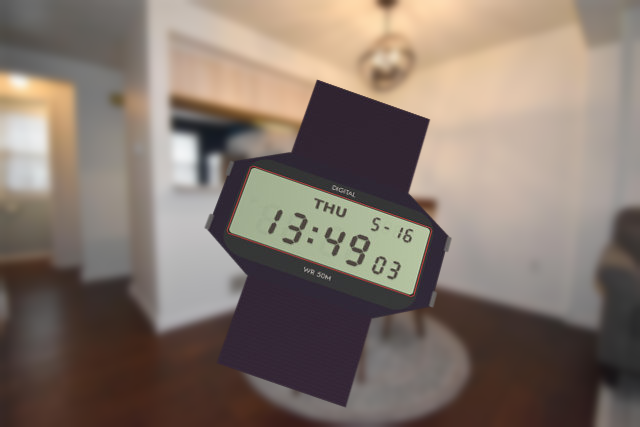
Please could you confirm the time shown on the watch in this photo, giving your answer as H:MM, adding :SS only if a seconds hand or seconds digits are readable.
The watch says 13:49:03
